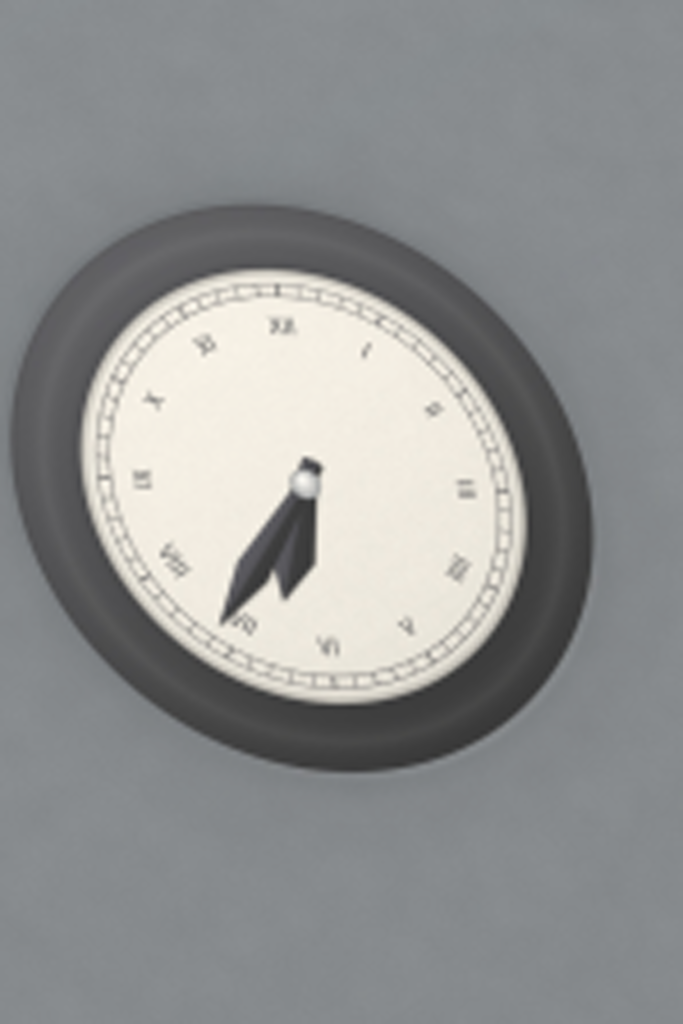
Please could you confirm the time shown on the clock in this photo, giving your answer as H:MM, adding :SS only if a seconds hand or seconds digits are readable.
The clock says 6:36
